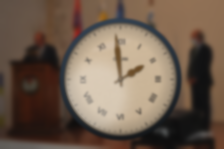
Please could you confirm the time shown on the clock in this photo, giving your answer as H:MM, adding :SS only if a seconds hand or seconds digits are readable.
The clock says 1:59
